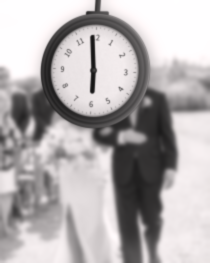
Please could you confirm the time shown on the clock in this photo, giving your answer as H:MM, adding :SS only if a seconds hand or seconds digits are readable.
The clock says 5:59
